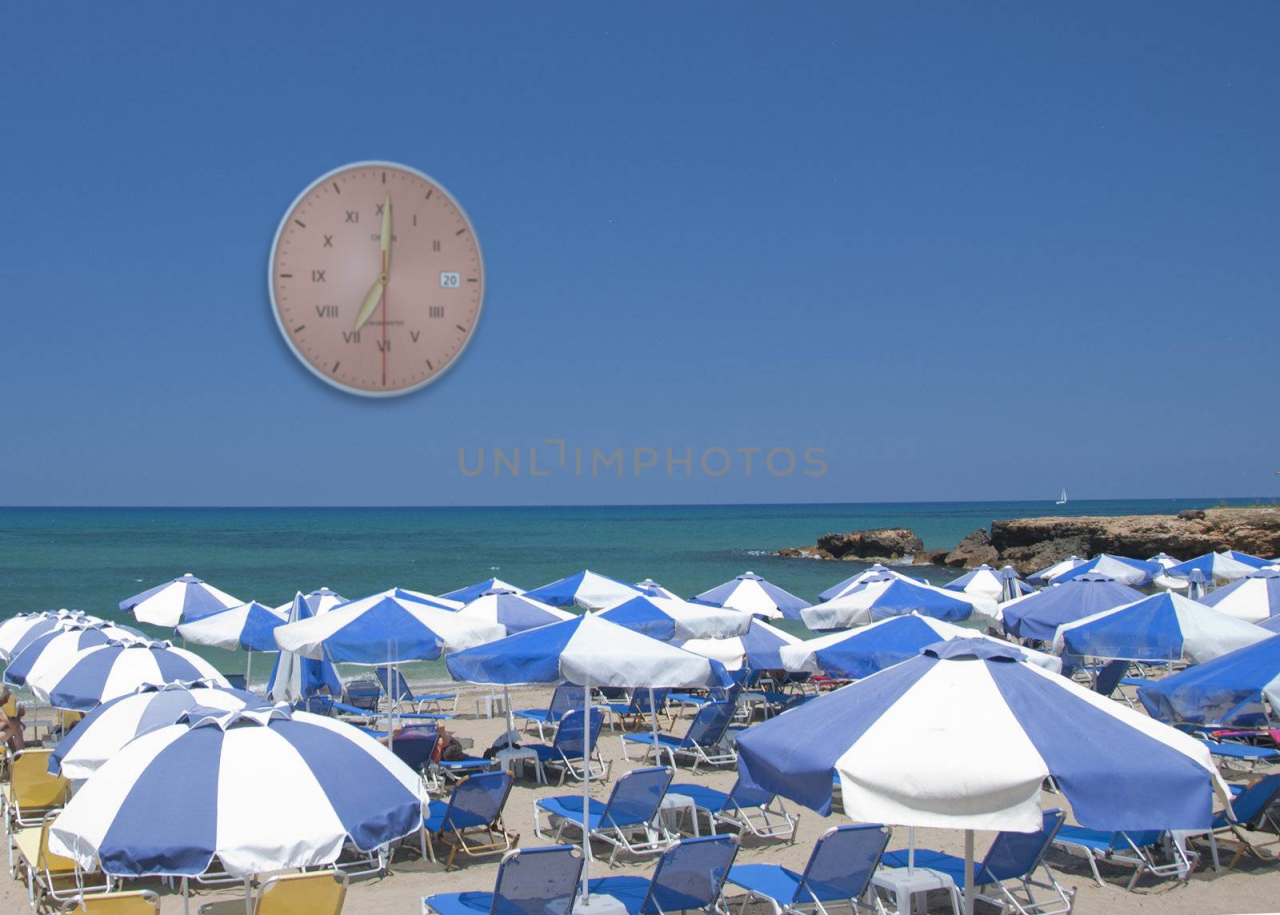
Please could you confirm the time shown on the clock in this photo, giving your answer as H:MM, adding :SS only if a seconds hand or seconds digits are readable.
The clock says 7:00:30
